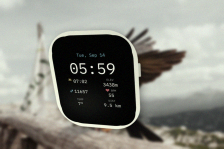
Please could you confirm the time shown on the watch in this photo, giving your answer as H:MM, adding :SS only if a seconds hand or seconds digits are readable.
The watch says 5:59
